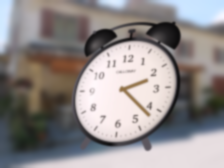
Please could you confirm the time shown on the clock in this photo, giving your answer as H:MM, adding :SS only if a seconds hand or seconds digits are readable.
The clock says 2:22
